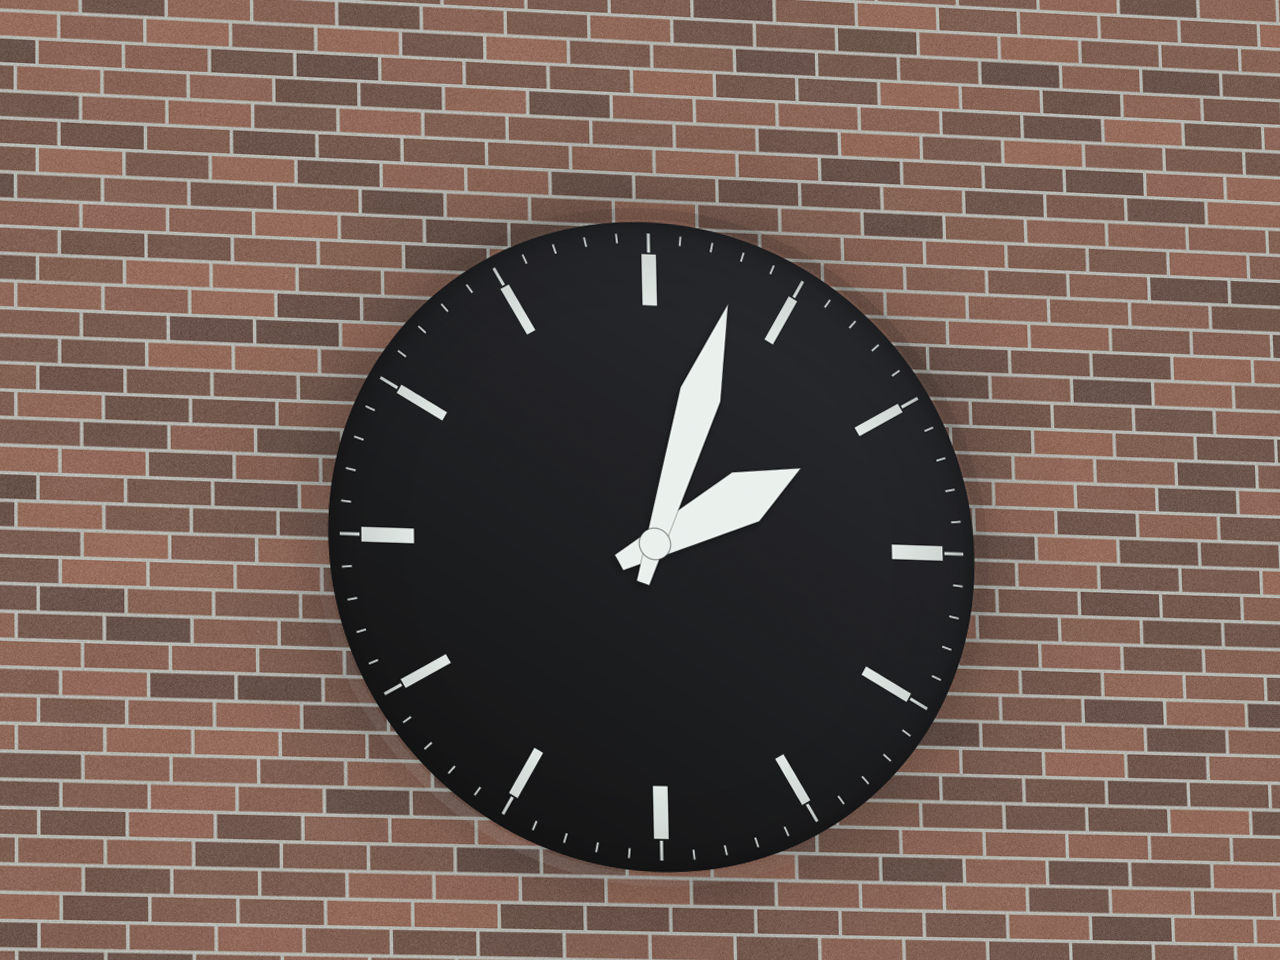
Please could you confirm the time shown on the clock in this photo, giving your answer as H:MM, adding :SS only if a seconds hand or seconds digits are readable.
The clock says 2:03
